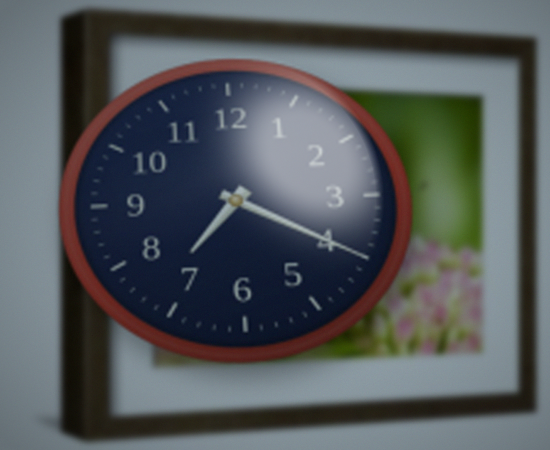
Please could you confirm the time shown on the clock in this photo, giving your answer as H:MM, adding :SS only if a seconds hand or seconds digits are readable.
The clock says 7:20
